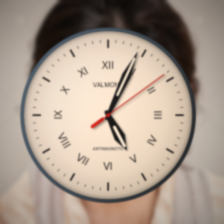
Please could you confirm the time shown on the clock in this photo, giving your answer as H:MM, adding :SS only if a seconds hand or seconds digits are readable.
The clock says 5:04:09
